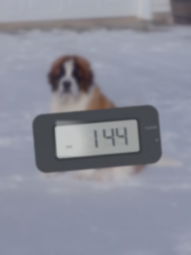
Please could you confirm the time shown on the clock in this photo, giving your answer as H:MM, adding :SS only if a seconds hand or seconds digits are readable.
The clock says 1:44
